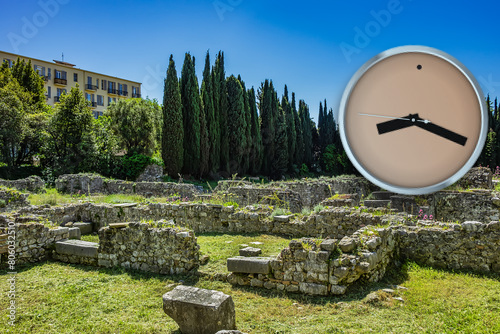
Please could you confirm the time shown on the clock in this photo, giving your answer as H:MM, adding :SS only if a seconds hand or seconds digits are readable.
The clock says 8:17:45
